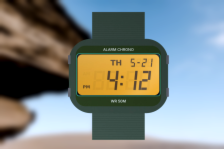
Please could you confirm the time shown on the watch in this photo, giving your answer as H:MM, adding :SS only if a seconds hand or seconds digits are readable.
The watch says 4:12
